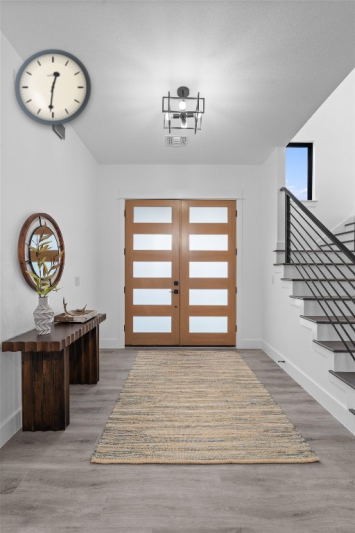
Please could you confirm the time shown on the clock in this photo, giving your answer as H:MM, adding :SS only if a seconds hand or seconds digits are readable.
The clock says 12:31
